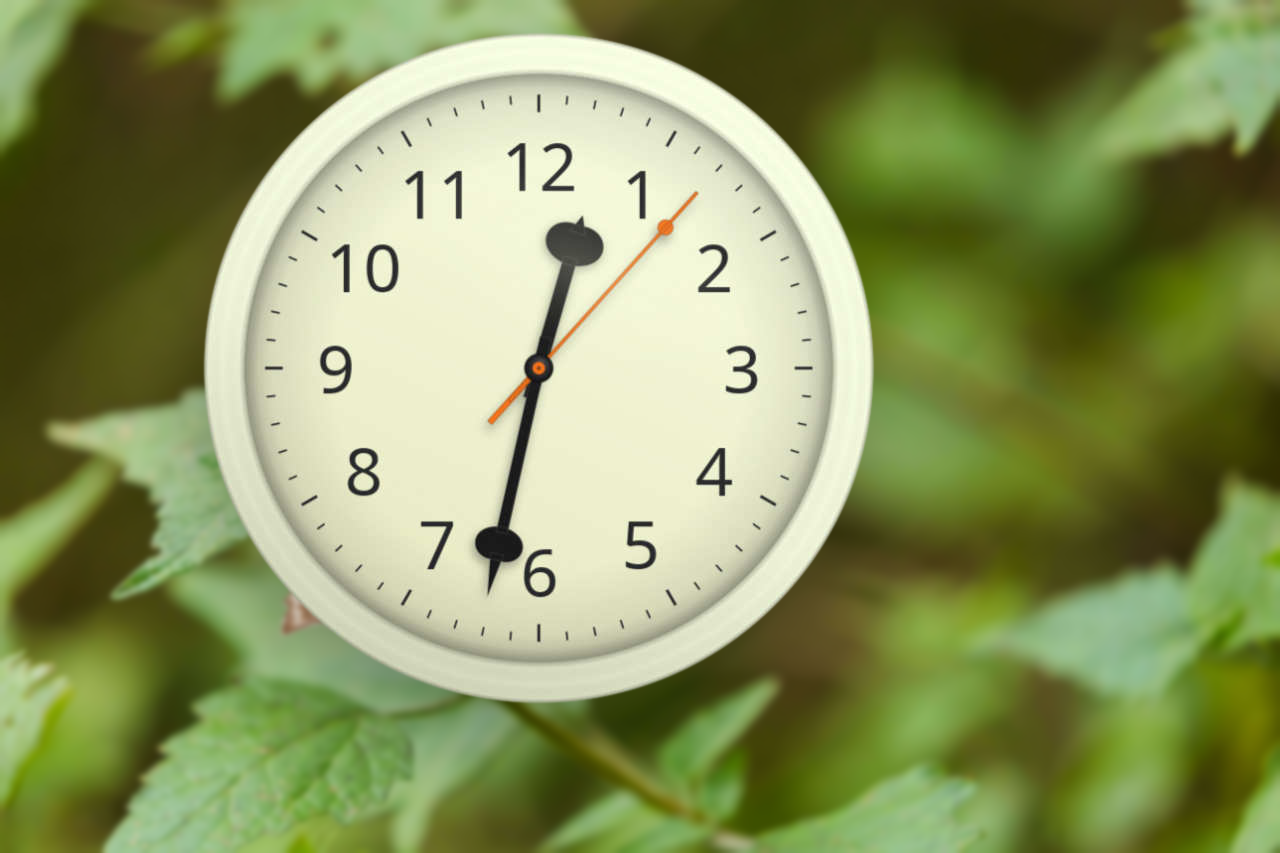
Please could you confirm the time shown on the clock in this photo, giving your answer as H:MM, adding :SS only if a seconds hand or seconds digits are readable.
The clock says 12:32:07
